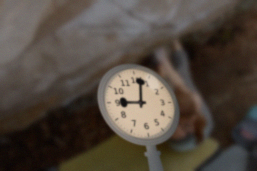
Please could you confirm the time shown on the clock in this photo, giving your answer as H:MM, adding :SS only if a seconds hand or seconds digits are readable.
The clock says 9:02
